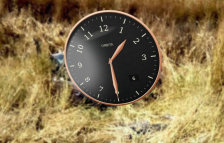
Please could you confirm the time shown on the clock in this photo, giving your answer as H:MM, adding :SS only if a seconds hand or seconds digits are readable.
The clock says 1:30
